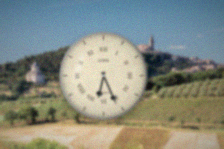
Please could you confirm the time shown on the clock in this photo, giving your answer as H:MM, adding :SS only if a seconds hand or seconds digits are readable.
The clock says 6:26
